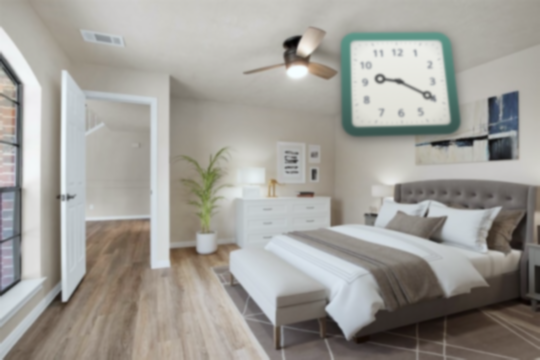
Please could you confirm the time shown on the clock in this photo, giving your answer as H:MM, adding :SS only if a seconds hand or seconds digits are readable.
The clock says 9:20
